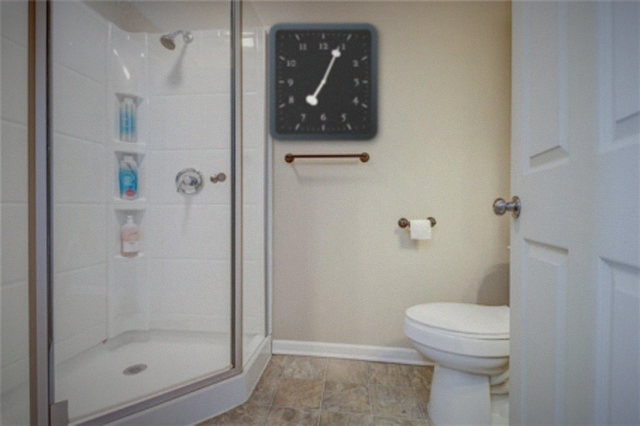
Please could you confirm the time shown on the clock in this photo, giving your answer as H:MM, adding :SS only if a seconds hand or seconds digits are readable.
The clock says 7:04
